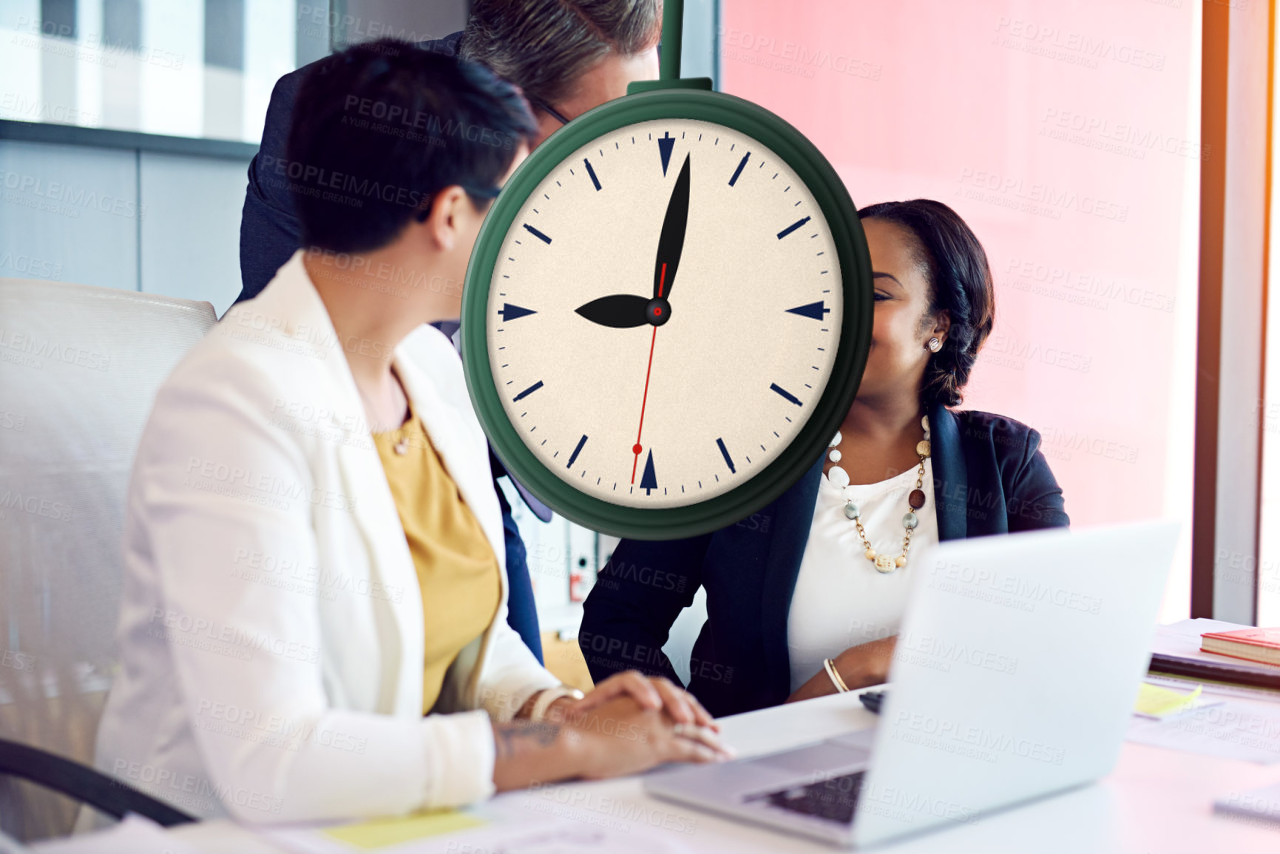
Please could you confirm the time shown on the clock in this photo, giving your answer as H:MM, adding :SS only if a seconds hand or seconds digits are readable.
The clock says 9:01:31
